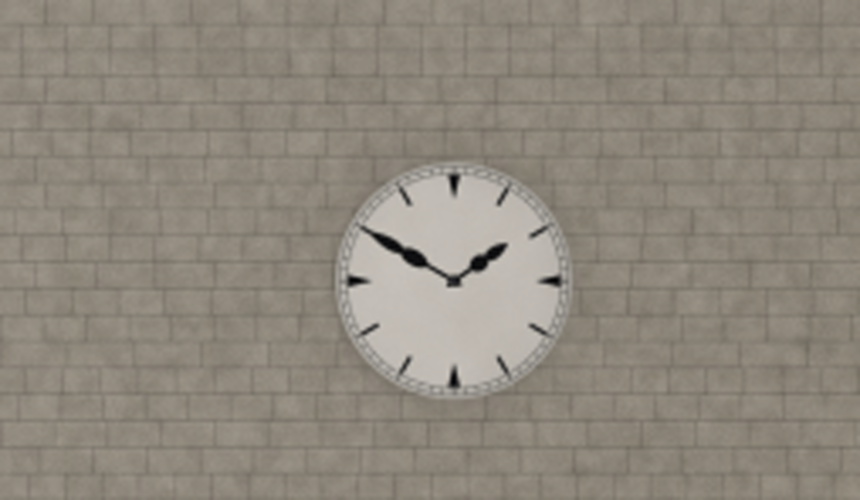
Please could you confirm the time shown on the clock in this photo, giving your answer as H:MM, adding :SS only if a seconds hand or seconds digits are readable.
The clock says 1:50
